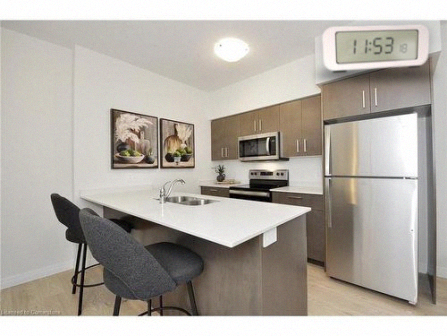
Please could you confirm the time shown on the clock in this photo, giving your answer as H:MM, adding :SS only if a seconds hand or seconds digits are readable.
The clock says 11:53:18
